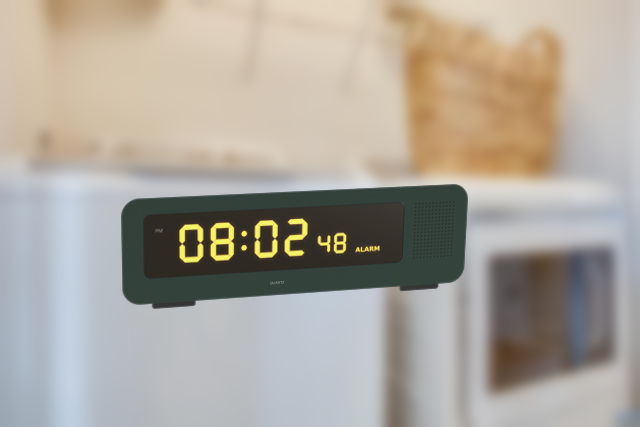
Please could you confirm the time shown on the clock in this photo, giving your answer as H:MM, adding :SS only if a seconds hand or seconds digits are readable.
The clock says 8:02:48
